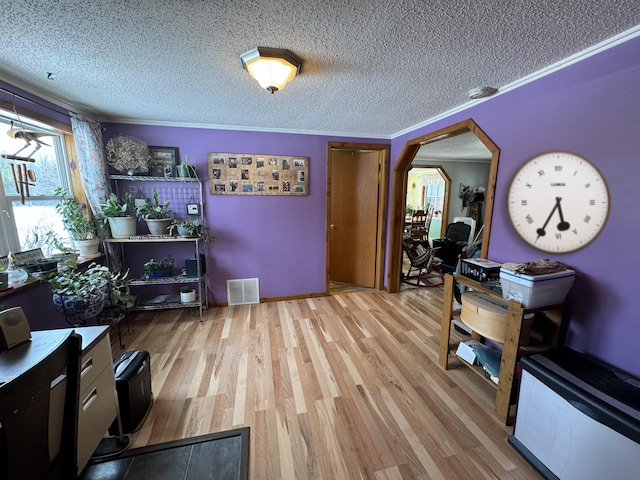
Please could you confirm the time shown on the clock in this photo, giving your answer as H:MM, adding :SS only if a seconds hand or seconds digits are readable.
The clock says 5:35
